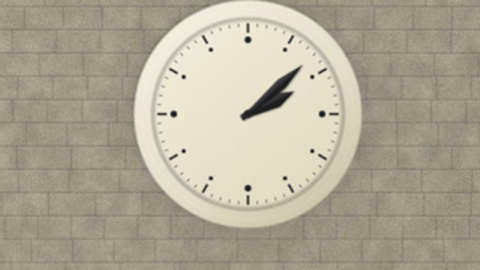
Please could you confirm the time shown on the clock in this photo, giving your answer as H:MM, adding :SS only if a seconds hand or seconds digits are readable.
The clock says 2:08
